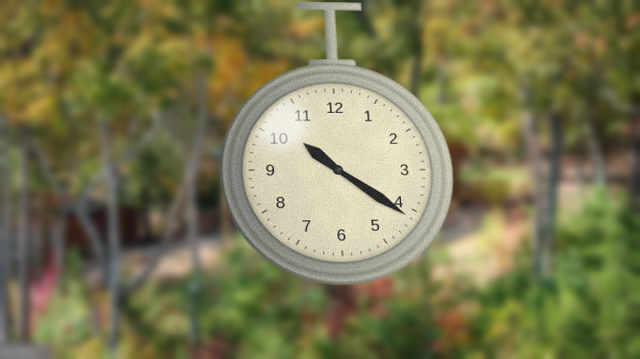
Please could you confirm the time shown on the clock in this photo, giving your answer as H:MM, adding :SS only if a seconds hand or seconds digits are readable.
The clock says 10:21
